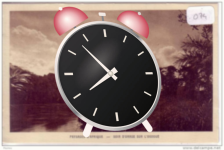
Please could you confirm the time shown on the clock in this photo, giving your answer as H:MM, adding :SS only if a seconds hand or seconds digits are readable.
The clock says 7:53
